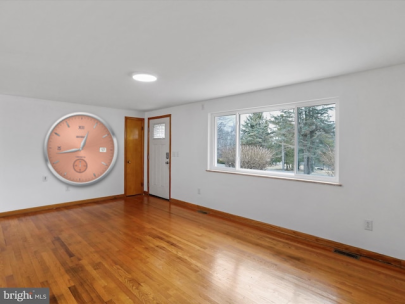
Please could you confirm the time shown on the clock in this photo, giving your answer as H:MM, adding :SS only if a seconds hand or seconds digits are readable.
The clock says 12:43
